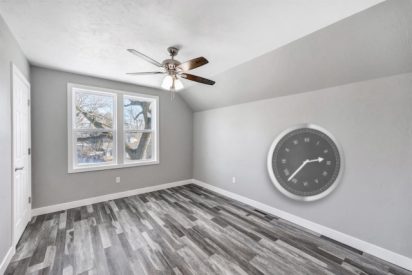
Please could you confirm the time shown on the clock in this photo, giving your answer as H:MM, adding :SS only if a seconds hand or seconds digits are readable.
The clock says 2:37
